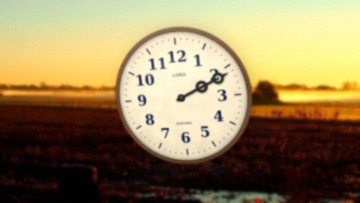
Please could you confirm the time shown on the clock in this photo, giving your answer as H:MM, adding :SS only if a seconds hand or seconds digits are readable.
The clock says 2:11
